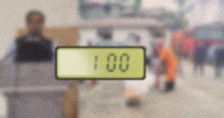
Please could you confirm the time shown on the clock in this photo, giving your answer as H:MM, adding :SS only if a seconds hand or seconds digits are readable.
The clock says 1:00
